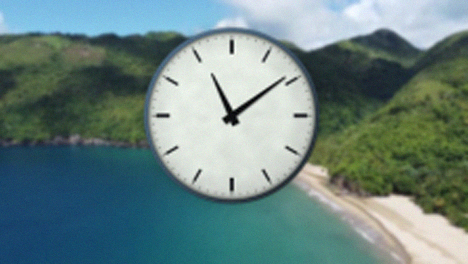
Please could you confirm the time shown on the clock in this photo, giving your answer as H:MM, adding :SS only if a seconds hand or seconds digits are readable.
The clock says 11:09
